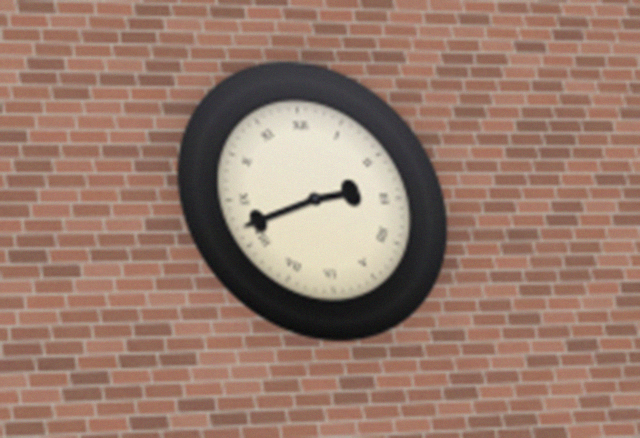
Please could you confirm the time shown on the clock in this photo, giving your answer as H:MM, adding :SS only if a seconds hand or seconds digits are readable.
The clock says 2:42
